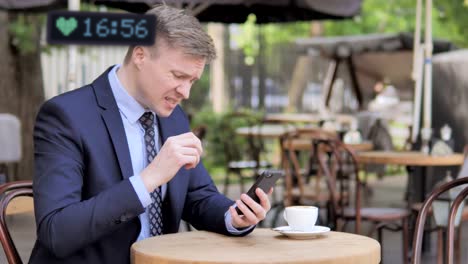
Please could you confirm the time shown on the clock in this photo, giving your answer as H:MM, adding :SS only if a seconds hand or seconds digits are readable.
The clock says 16:56
